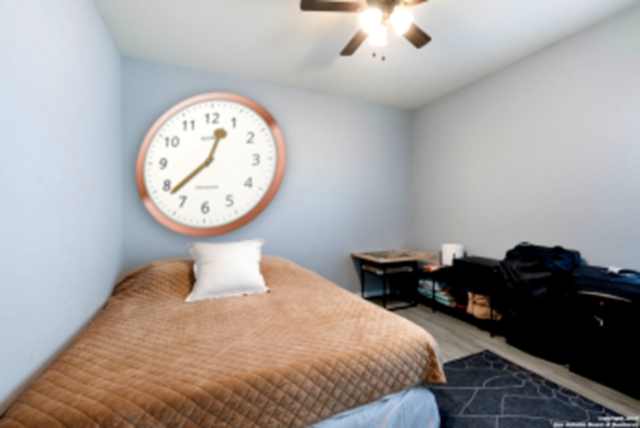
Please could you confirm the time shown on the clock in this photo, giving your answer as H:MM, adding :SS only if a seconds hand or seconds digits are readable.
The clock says 12:38
